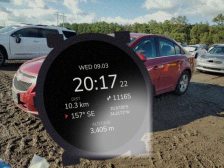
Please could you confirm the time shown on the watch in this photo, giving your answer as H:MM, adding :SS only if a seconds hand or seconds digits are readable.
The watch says 20:17:22
